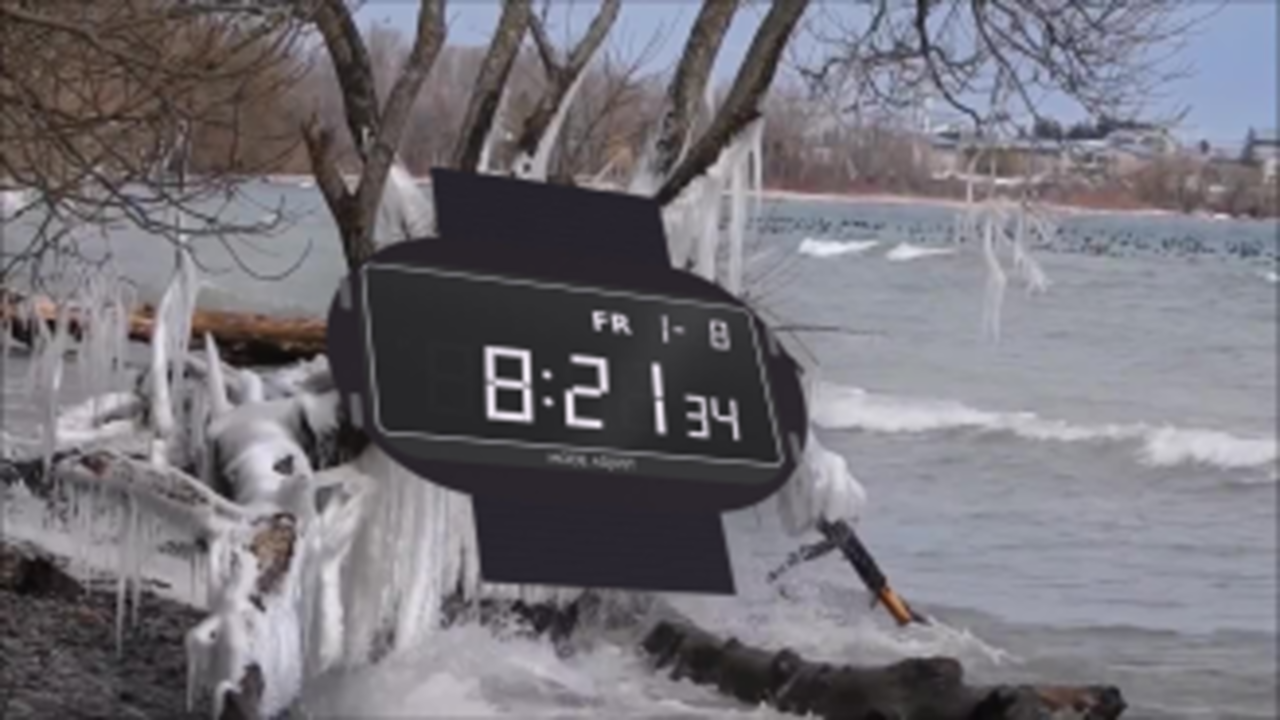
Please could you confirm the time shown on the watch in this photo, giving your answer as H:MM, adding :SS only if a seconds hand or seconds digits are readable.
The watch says 8:21:34
